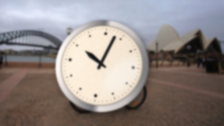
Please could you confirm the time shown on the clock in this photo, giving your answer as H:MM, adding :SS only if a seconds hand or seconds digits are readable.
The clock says 10:03
